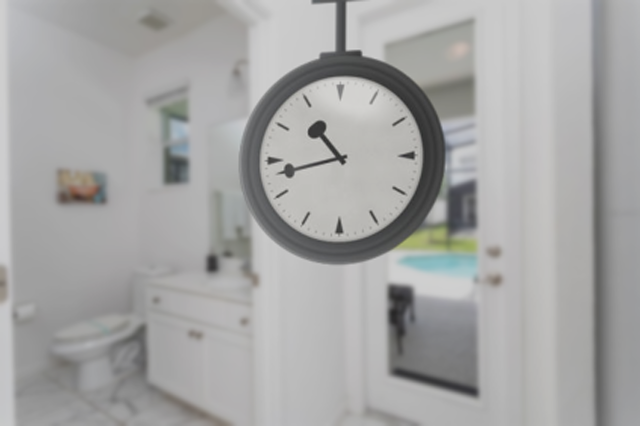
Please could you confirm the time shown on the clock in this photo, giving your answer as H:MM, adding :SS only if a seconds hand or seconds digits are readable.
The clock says 10:43
